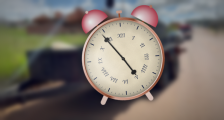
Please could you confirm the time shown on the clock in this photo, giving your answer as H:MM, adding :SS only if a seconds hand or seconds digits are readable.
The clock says 4:54
